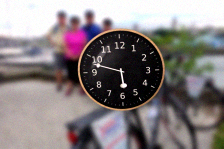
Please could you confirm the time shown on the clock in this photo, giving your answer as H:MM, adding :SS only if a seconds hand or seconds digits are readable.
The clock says 5:48
